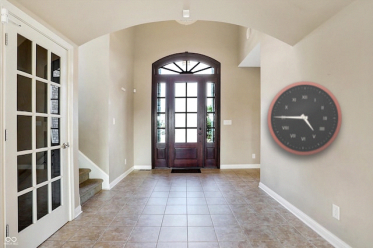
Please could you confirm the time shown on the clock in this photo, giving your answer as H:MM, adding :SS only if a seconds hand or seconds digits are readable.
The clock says 4:45
